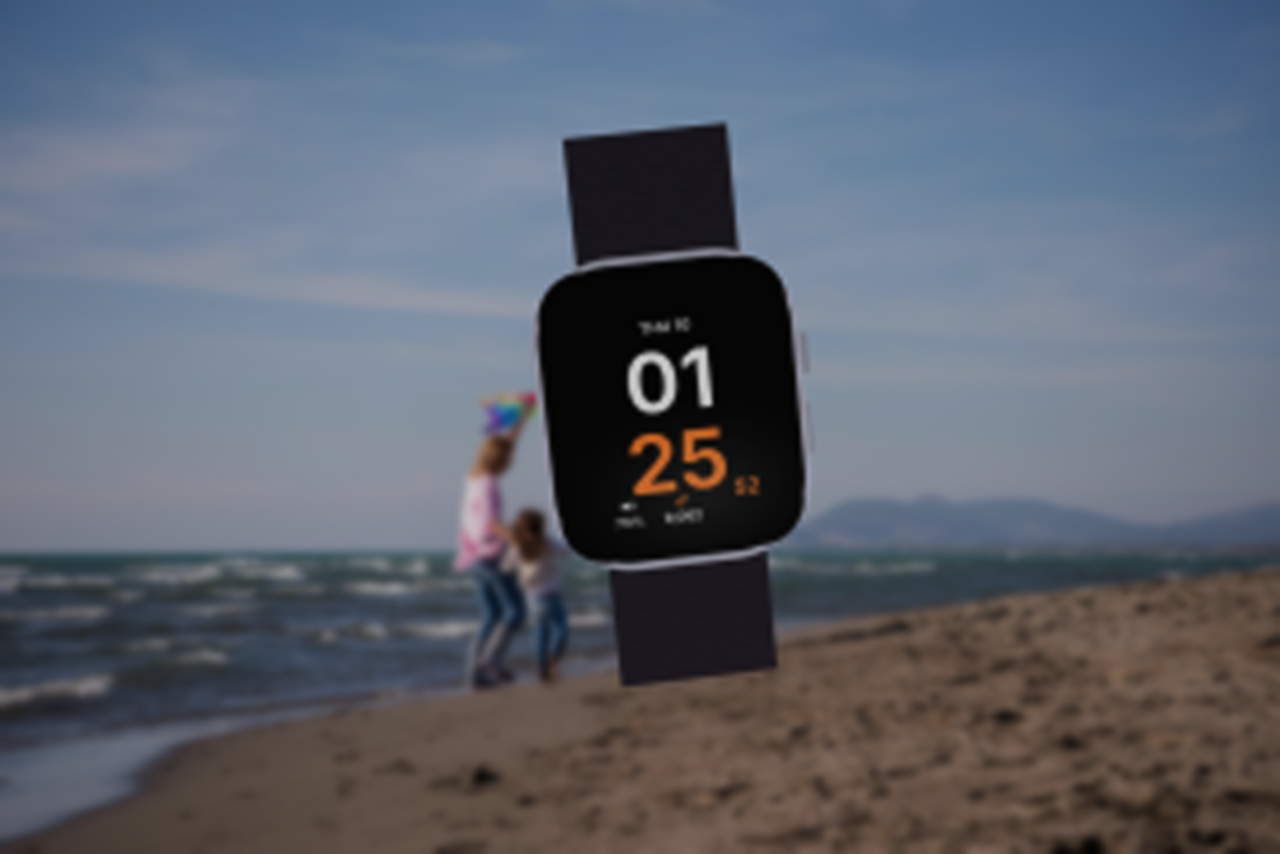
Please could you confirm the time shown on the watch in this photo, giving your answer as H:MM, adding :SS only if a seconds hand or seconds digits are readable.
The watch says 1:25
